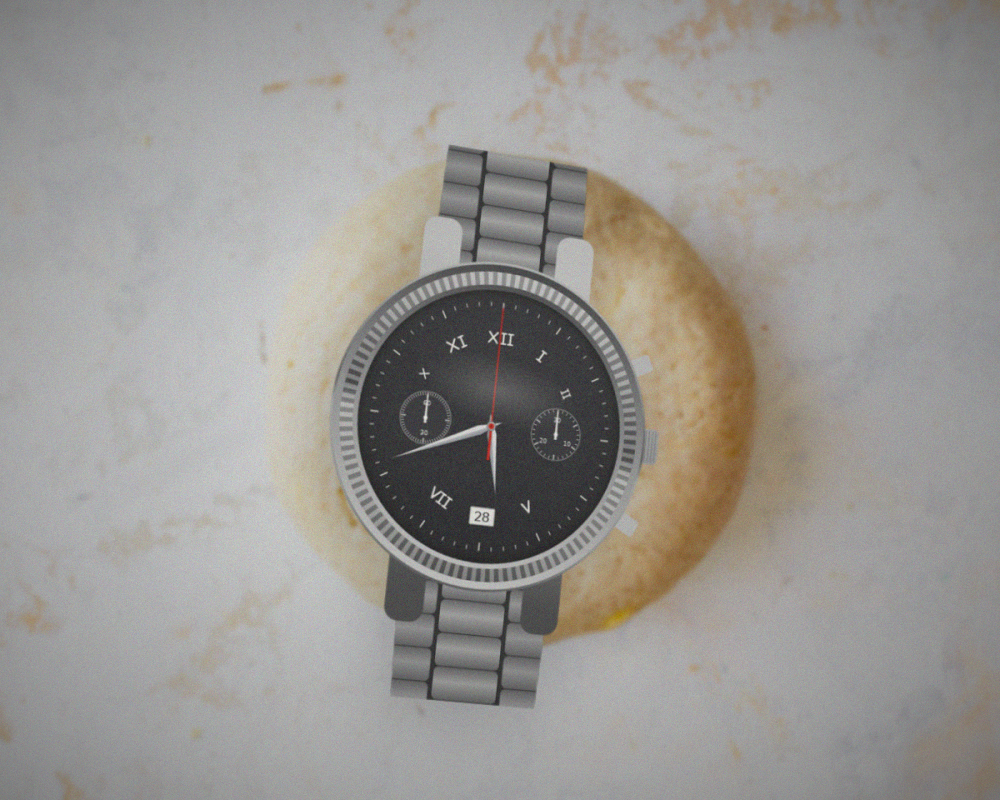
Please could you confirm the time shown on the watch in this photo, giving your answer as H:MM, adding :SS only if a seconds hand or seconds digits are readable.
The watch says 5:41
